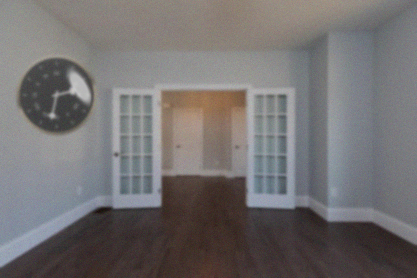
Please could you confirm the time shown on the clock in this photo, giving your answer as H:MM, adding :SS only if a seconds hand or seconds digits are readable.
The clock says 2:32
